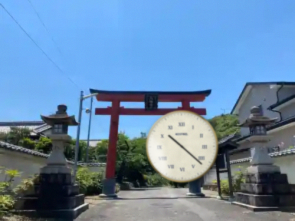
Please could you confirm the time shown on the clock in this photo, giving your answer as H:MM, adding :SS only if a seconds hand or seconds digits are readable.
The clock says 10:22
